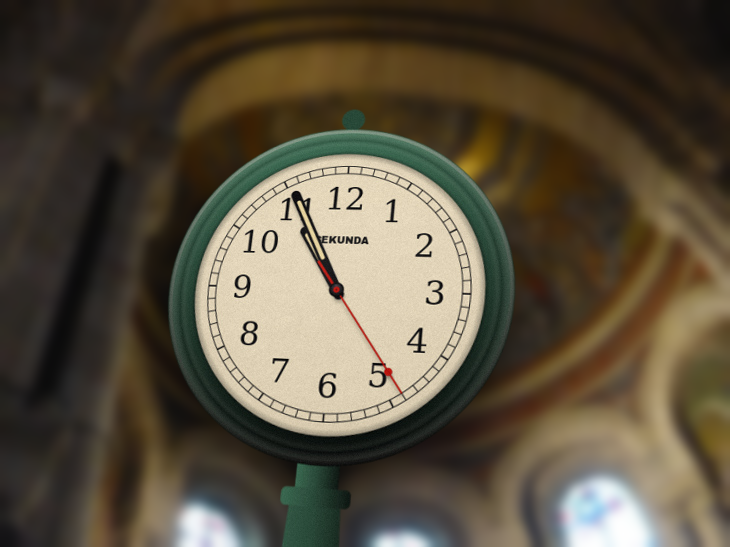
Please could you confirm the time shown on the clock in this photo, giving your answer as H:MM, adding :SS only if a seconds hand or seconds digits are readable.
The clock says 10:55:24
